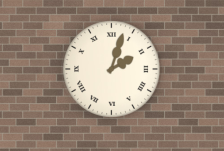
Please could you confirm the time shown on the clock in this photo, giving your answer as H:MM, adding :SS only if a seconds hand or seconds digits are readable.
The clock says 2:03
